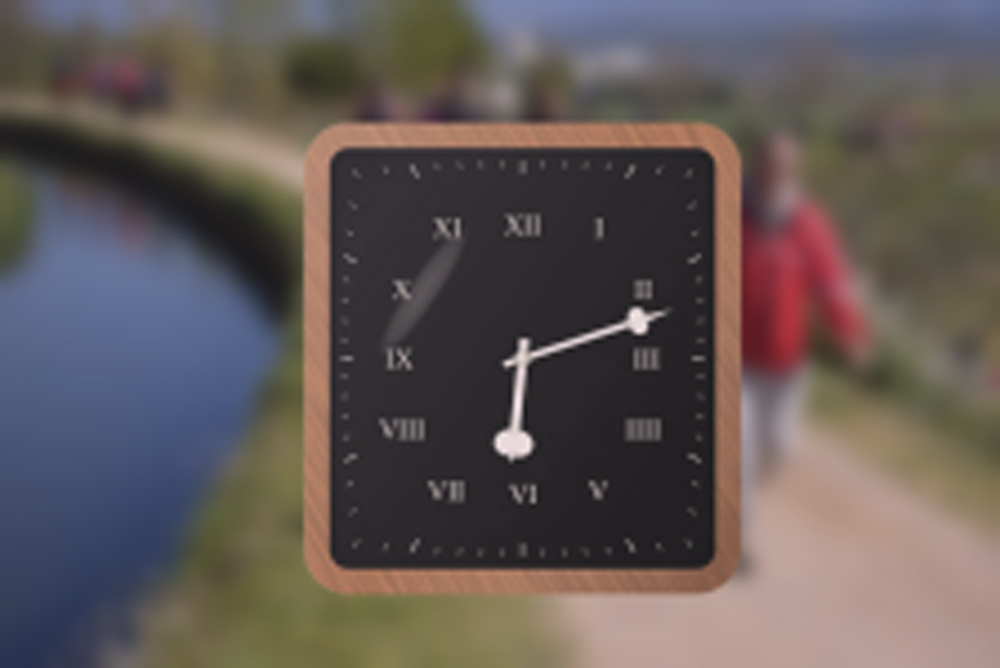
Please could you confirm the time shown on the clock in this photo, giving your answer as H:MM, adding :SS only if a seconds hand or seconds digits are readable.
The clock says 6:12
